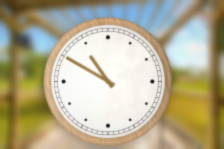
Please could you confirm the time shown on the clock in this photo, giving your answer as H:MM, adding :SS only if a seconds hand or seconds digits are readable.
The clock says 10:50
